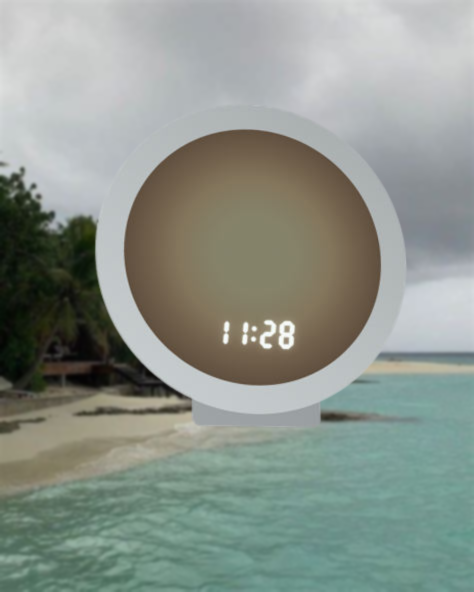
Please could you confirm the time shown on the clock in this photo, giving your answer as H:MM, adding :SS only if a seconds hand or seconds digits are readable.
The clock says 11:28
